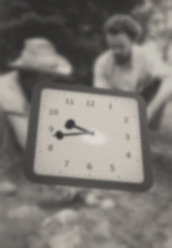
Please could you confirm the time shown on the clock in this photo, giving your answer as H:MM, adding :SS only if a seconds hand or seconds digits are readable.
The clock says 9:43
